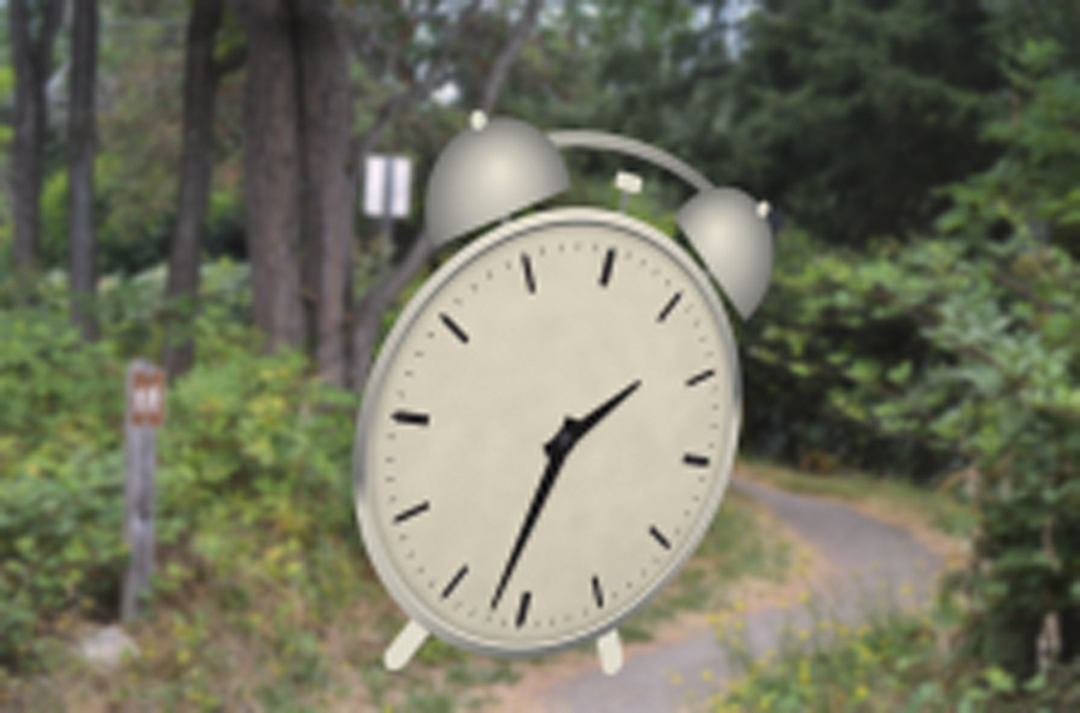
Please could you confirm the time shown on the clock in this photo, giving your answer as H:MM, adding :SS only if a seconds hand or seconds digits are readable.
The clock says 1:32
